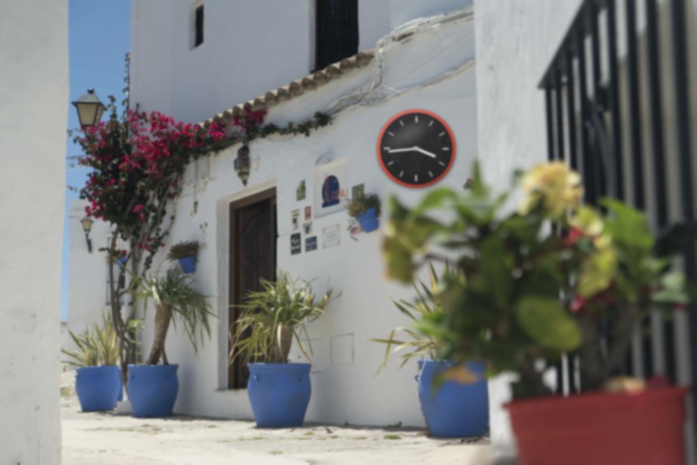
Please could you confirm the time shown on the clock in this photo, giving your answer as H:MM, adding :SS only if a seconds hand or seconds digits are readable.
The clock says 3:44
